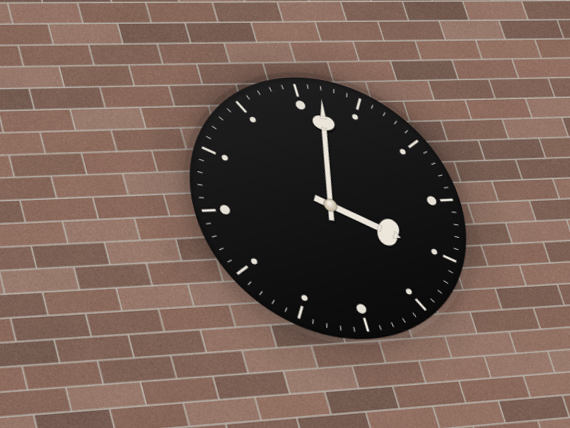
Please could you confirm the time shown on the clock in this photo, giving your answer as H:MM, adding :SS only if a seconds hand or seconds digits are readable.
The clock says 4:02
